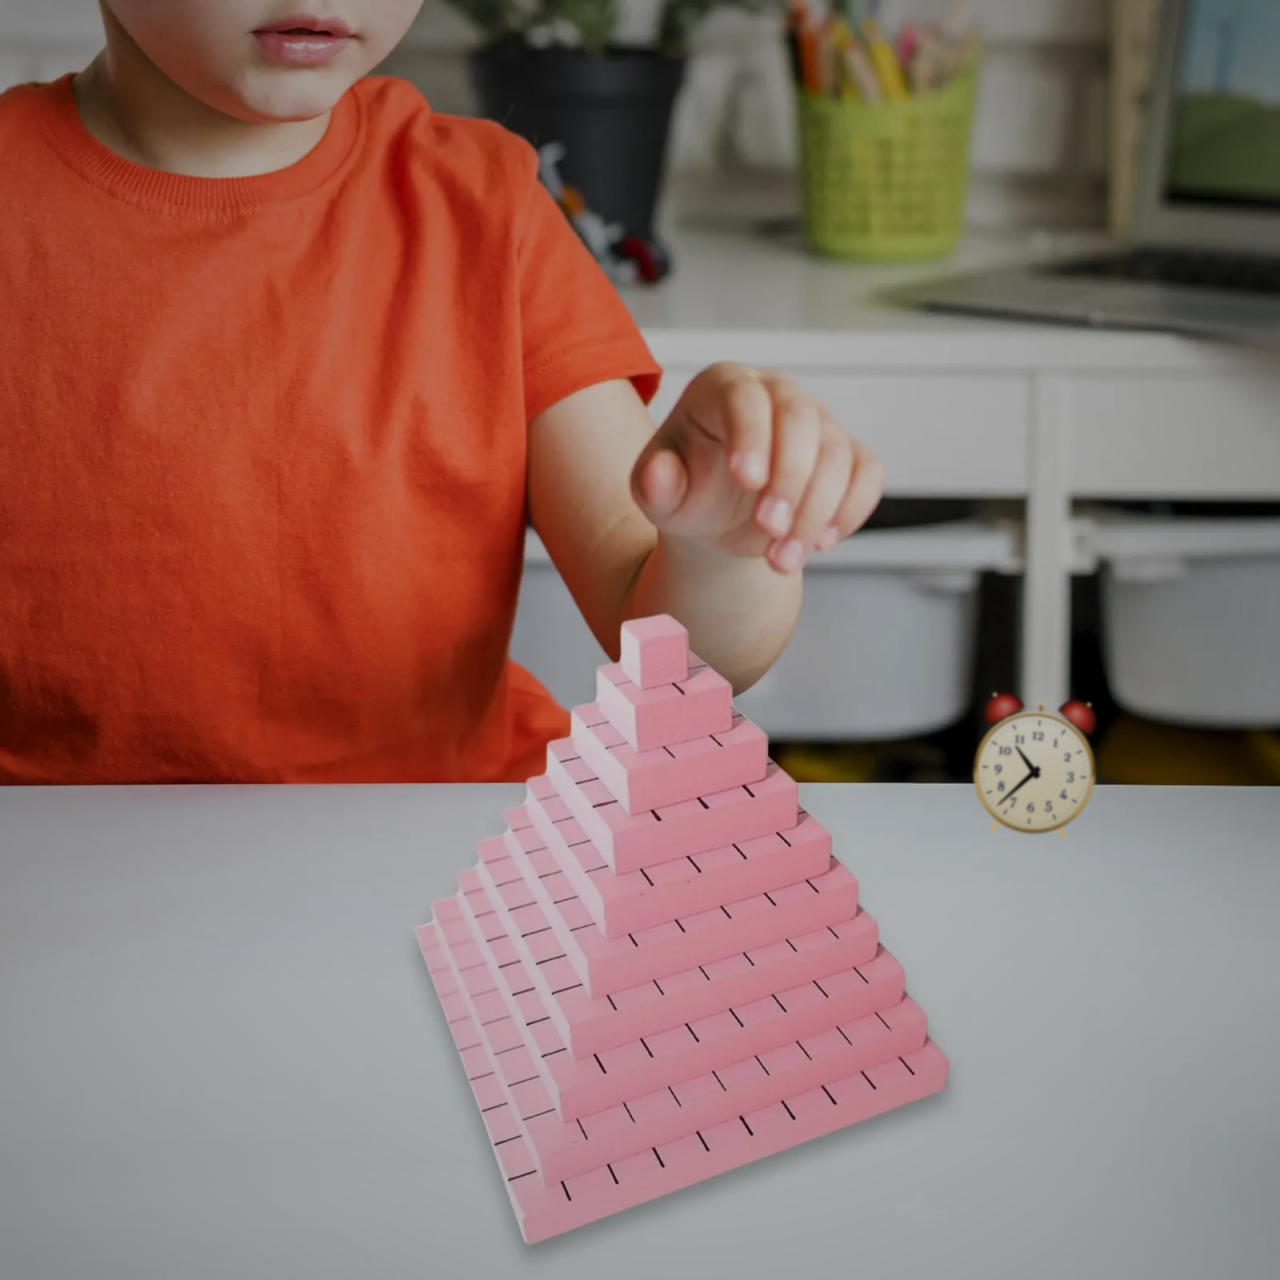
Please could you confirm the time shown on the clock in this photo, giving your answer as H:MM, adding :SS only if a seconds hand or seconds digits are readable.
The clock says 10:37
